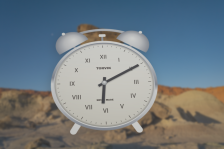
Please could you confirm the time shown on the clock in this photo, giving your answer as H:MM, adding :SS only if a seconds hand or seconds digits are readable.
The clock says 6:10
